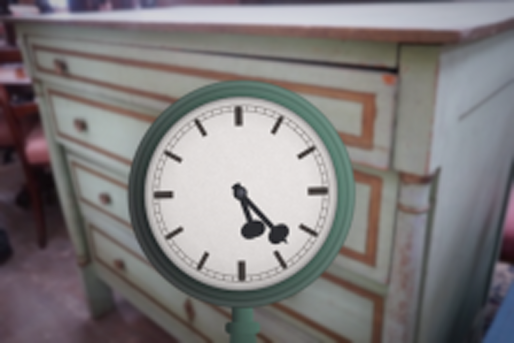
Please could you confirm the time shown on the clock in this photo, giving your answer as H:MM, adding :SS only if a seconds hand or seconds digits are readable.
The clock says 5:23
